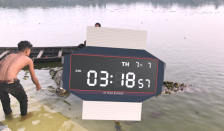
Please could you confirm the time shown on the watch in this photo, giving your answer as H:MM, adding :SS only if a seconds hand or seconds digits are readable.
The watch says 3:18:57
